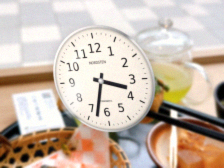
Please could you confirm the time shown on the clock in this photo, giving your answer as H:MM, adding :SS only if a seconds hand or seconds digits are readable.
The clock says 3:33
